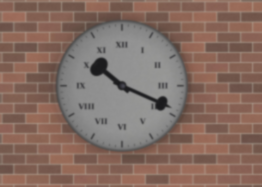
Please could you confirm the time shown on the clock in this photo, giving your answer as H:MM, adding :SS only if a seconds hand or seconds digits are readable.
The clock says 10:19
